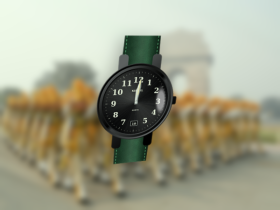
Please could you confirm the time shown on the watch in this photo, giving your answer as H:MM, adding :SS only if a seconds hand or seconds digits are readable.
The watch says 12:01
